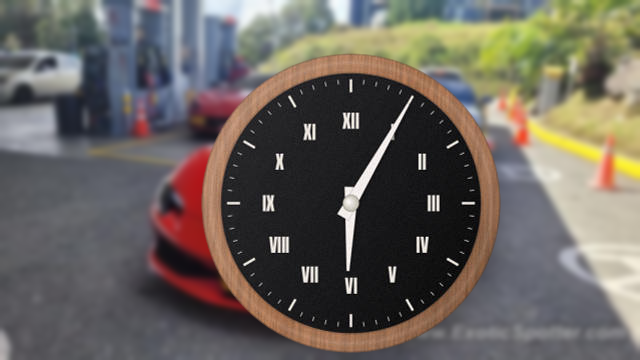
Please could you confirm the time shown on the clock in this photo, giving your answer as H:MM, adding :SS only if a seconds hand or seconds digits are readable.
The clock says 6:05
